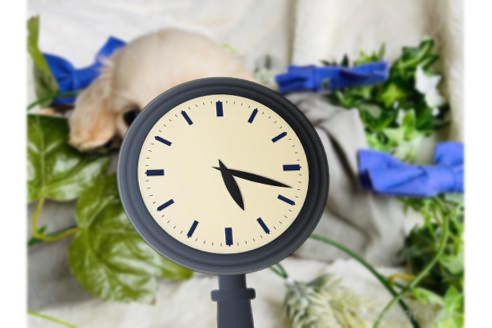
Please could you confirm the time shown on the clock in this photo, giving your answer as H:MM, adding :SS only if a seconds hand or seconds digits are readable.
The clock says 5:18
